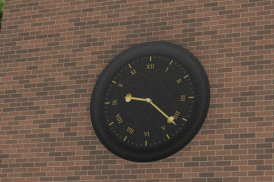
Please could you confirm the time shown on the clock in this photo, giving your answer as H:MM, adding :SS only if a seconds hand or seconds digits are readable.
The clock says 9:22
